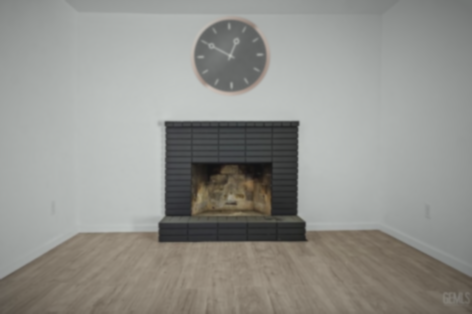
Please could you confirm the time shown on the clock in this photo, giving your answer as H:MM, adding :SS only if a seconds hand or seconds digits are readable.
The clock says 12:50
